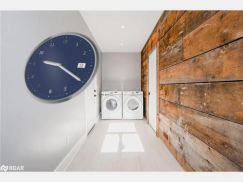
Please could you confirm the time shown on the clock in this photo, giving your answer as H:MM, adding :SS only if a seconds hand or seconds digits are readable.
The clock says 9:20
